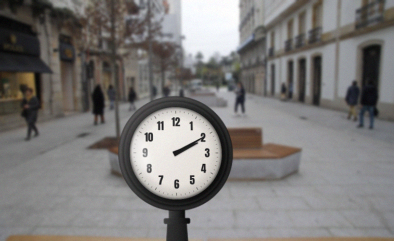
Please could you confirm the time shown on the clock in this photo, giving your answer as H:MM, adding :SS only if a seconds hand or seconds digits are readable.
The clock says 2:10
